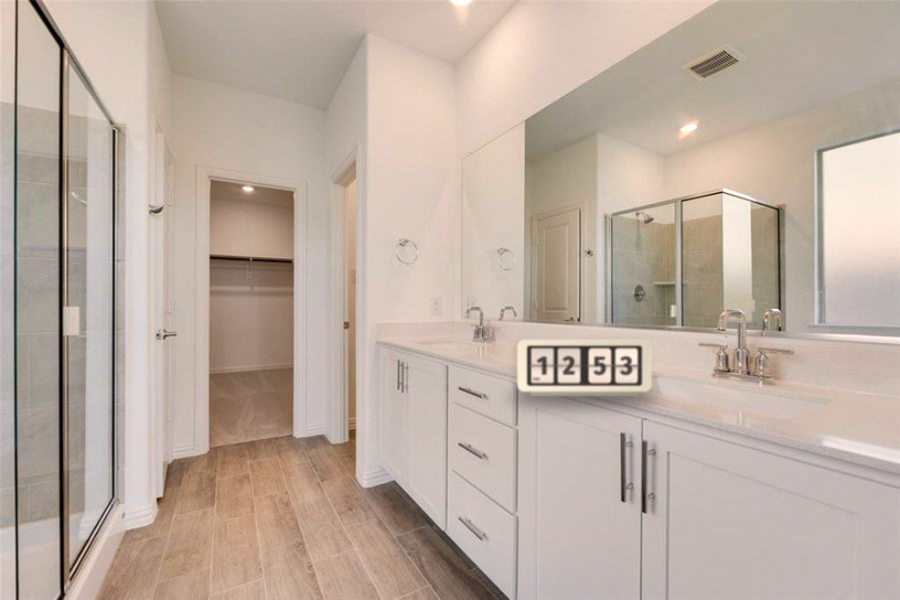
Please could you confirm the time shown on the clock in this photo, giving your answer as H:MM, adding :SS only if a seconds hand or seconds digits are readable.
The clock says 12:53
